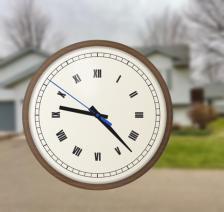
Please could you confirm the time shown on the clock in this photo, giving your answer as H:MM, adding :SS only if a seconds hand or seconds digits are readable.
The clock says 9:22:51
